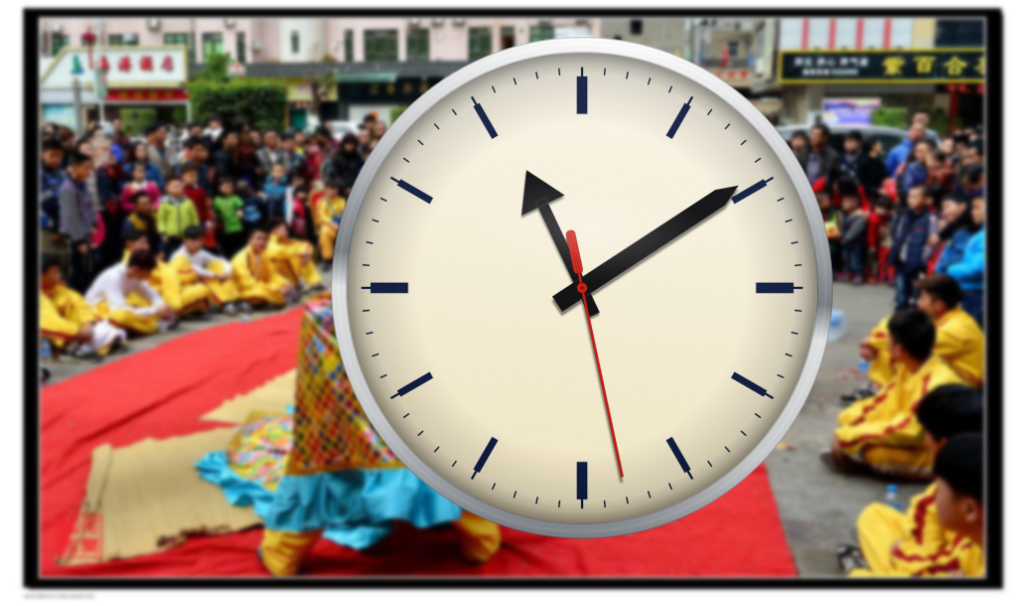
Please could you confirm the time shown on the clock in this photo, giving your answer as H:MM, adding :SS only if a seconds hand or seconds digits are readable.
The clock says 11:09:28
